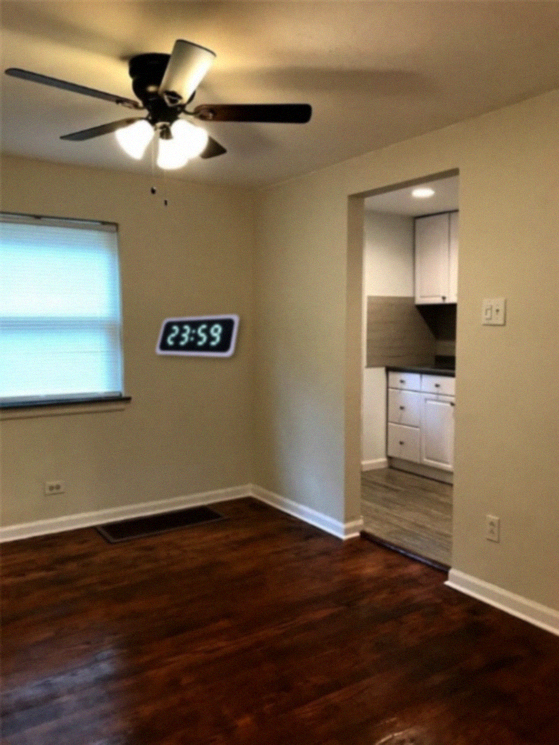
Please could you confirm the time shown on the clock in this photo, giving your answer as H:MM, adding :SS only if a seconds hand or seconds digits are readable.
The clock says 23:59
